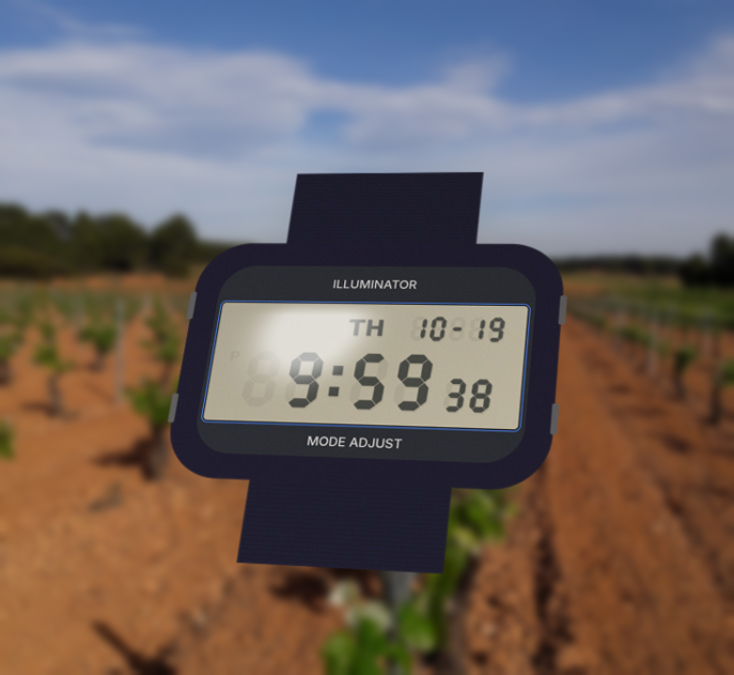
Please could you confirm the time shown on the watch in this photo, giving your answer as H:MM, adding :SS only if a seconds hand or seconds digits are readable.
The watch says 9:59:38
